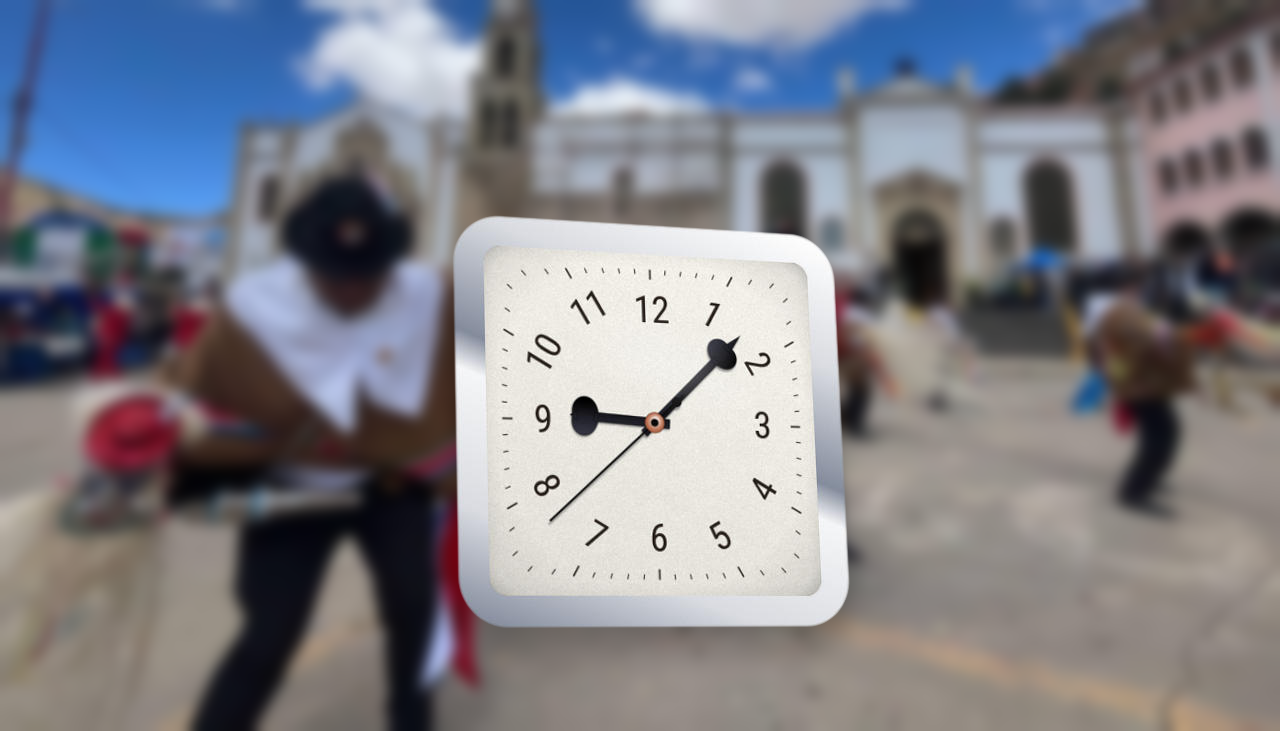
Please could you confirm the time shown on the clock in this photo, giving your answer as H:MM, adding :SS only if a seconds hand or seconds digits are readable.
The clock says 9:07:38
